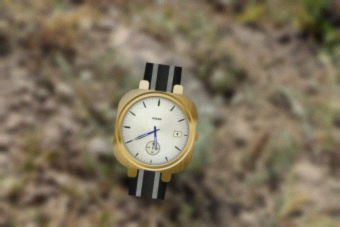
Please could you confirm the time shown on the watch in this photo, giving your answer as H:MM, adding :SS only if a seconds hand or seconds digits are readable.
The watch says 5:40
